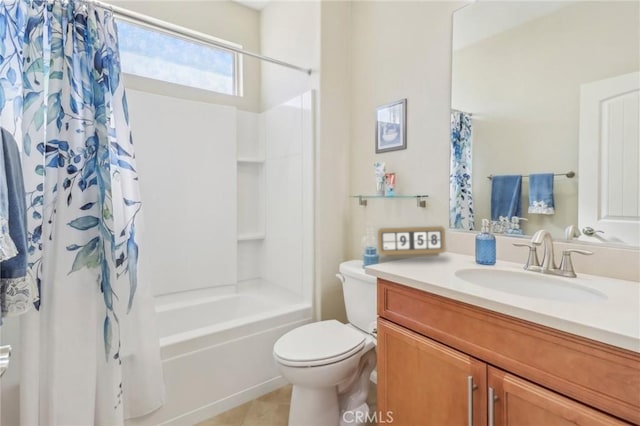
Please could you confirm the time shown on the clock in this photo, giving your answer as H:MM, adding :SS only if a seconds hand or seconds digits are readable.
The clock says 9:58
